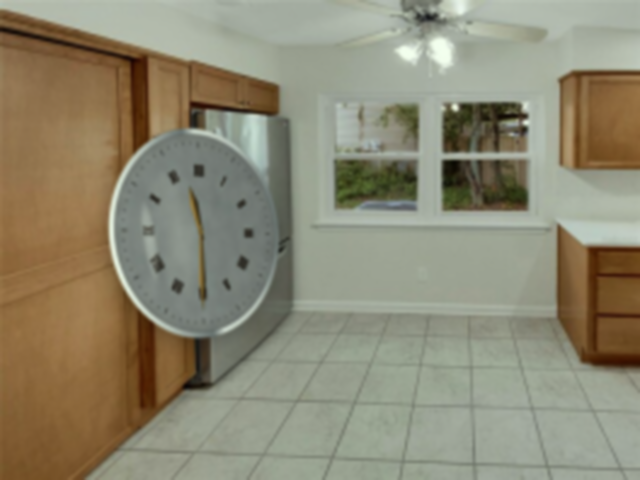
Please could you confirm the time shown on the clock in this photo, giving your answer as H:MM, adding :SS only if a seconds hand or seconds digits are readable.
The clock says 11:30
